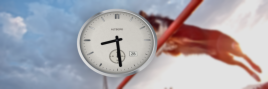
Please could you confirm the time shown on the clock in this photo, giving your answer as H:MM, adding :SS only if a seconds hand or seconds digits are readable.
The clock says 8:29
